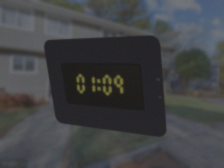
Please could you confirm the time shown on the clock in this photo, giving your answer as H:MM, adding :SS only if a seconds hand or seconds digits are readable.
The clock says 1:09
